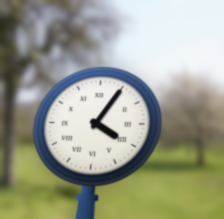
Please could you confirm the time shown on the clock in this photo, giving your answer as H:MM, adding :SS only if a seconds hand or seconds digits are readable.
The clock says 4:05
